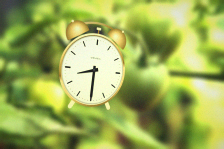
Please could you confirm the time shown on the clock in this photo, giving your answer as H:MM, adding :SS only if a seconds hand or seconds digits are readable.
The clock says 8:30
